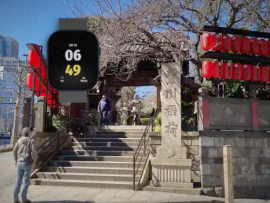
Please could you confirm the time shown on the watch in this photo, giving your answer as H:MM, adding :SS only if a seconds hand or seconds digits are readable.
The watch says 6:49
